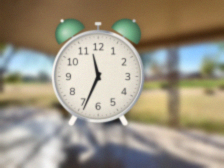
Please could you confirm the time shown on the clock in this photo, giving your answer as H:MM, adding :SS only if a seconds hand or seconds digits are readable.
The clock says 11:34
